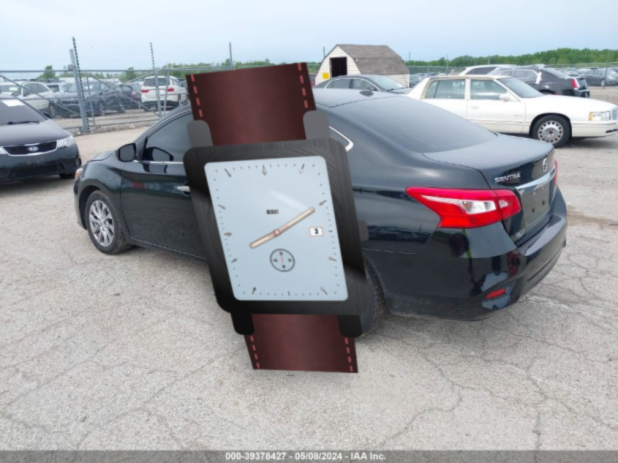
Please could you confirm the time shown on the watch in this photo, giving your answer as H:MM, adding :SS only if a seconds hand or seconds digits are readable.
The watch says 8:10
